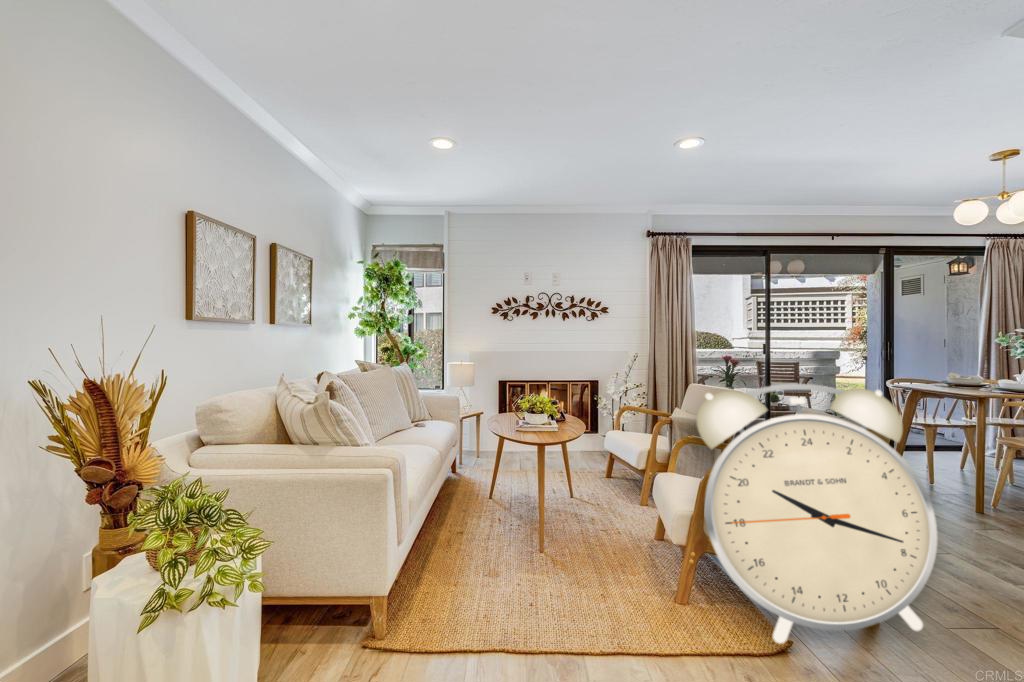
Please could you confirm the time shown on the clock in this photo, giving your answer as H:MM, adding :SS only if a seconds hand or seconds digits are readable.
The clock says 20:18:45
